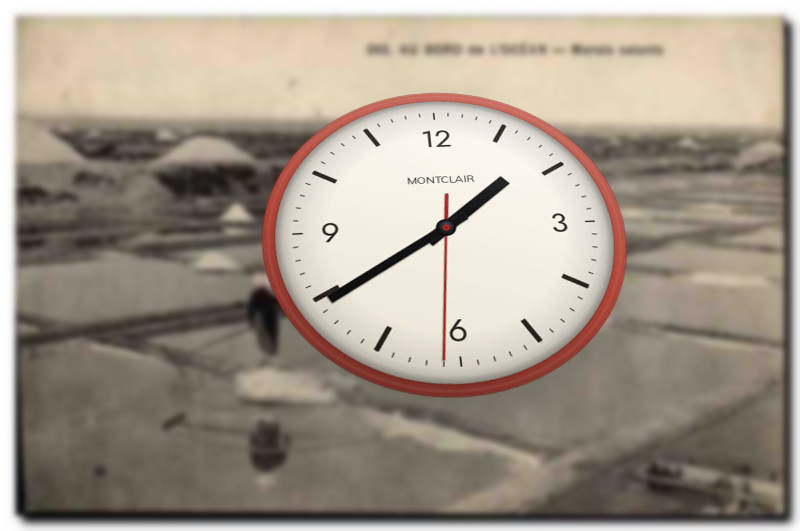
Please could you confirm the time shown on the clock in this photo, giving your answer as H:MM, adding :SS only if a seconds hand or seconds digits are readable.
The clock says 1:39:31
